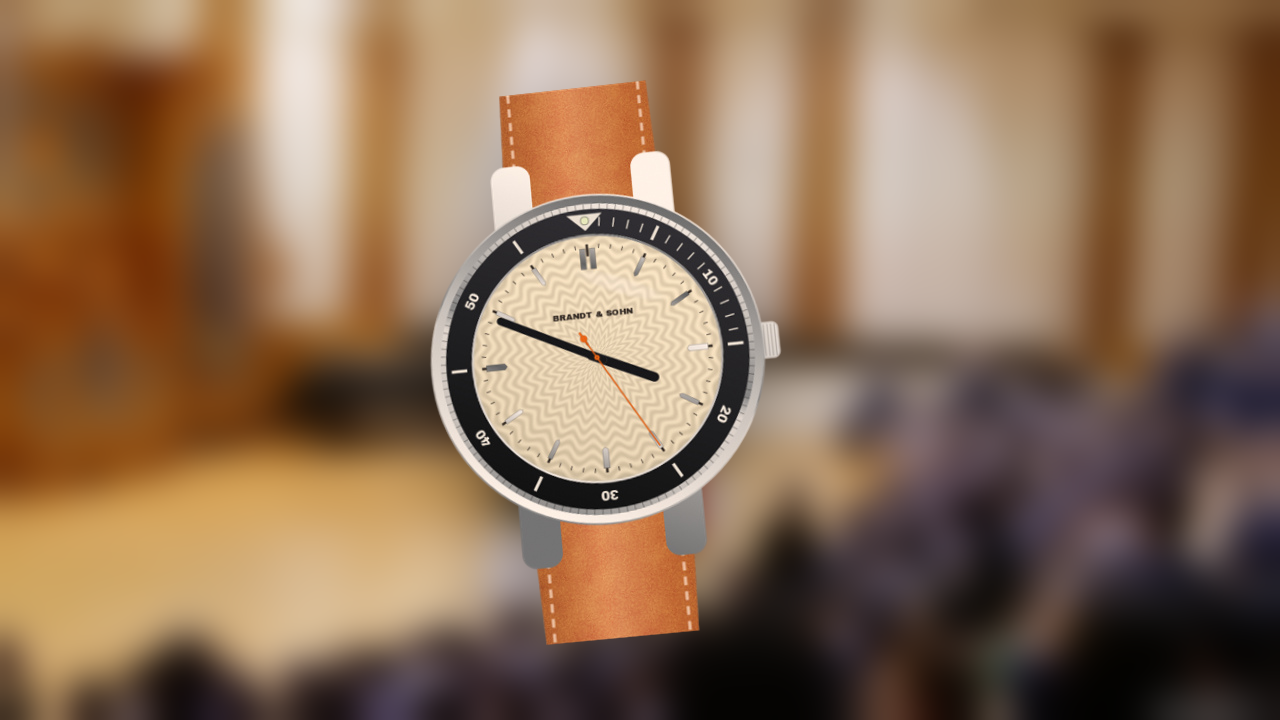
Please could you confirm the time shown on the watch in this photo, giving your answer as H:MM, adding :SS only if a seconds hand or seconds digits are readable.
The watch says 3:49:25
